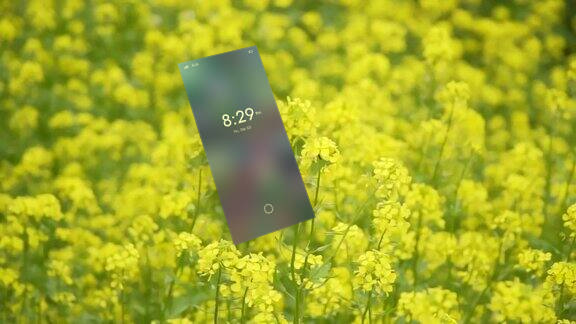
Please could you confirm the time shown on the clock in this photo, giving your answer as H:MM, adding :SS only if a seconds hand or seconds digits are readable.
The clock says 8:29
